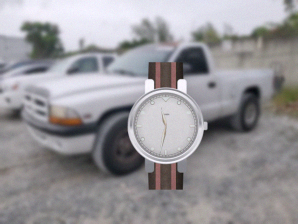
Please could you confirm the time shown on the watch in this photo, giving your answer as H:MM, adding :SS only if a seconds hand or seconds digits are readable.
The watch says 11:32
